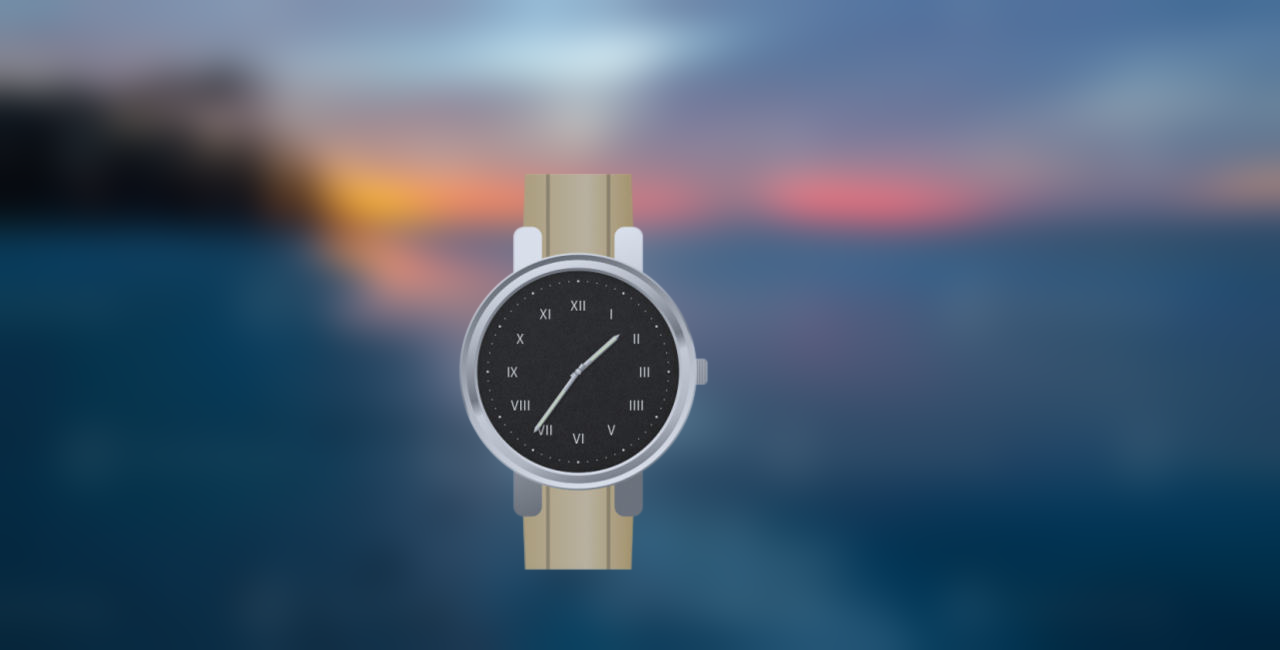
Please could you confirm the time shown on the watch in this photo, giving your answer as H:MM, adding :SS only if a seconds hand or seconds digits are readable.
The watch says 1:36
